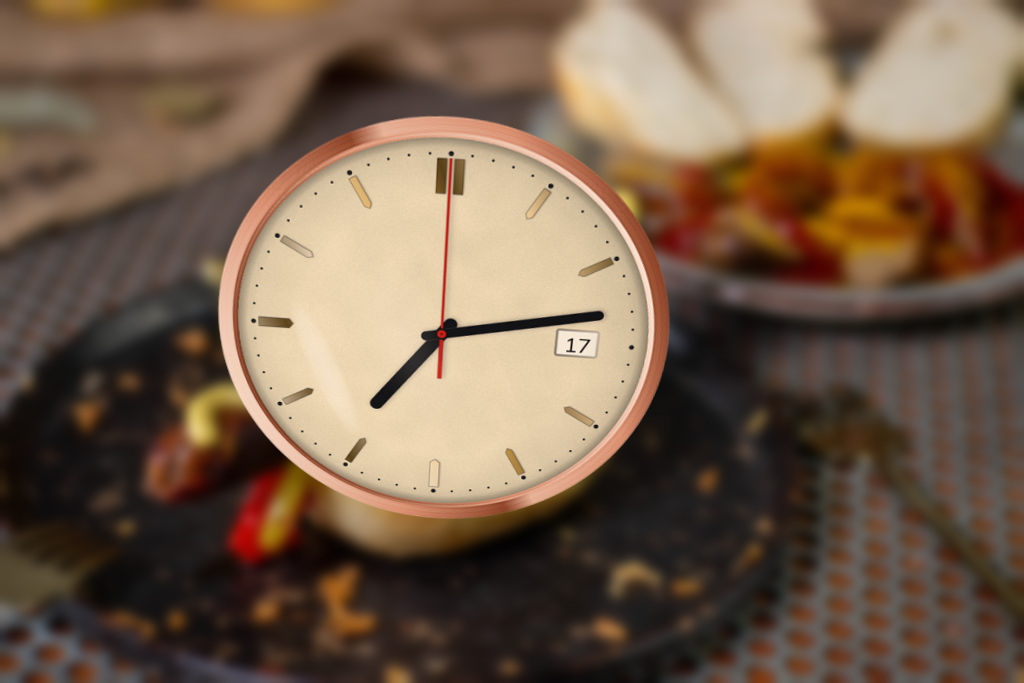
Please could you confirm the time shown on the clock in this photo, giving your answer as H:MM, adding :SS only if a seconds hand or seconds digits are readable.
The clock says 7:13:00
